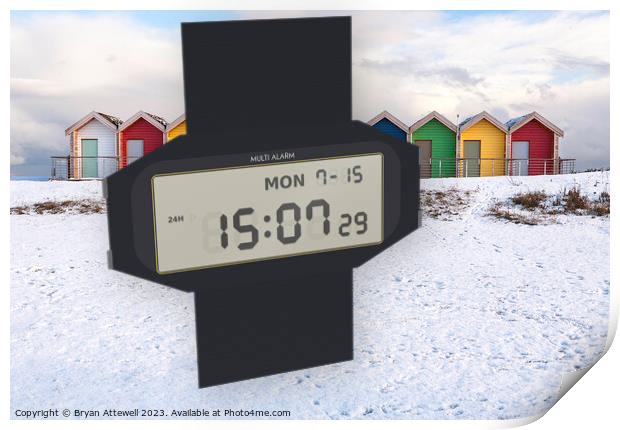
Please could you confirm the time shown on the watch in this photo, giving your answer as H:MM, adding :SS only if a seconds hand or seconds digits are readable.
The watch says 15:07:29
